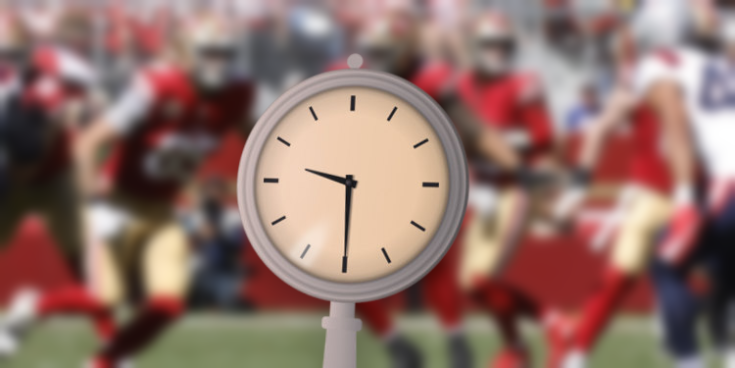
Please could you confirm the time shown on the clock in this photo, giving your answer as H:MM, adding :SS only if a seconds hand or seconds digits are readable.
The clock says 9:30
